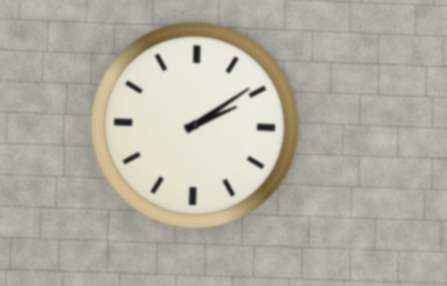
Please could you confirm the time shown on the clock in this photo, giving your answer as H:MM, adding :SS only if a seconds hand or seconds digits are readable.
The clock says 2:09
